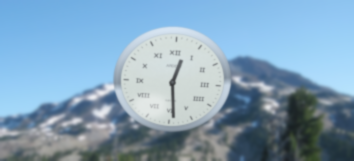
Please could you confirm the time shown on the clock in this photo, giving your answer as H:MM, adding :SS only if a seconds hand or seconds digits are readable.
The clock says 12:29
